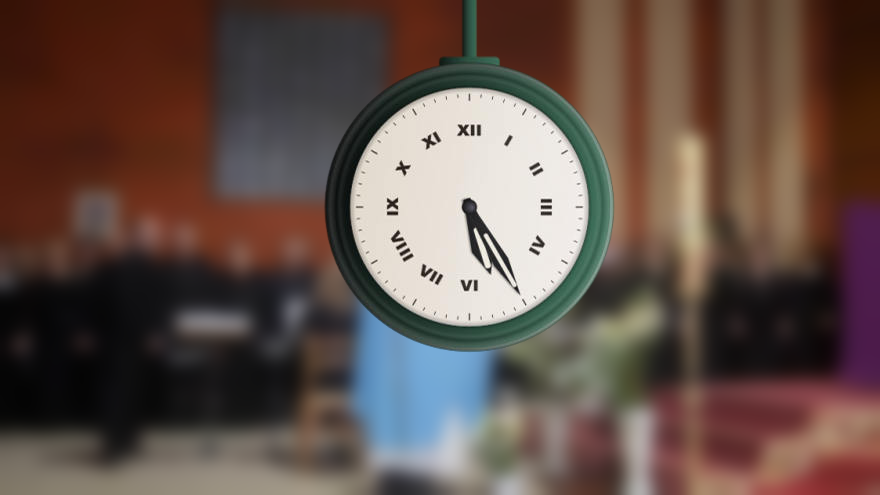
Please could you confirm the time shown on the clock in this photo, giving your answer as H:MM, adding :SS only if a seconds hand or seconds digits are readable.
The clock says 5:25
